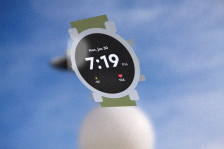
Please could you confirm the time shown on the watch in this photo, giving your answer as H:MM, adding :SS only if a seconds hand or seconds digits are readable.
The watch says 7:19
